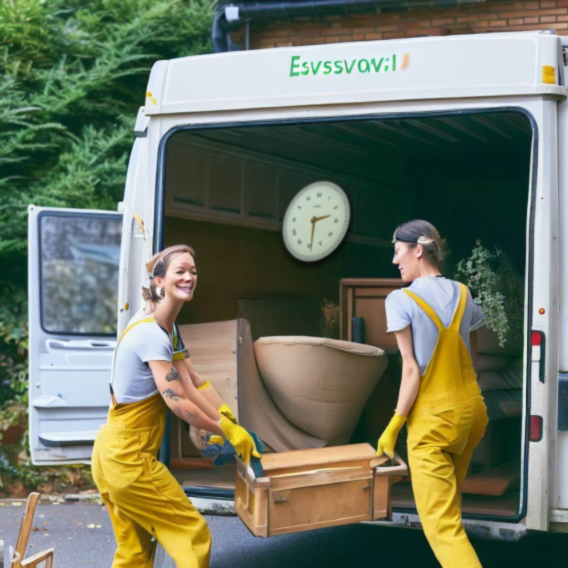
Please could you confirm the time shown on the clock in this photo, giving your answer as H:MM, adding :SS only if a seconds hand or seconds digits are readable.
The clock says 2:29
